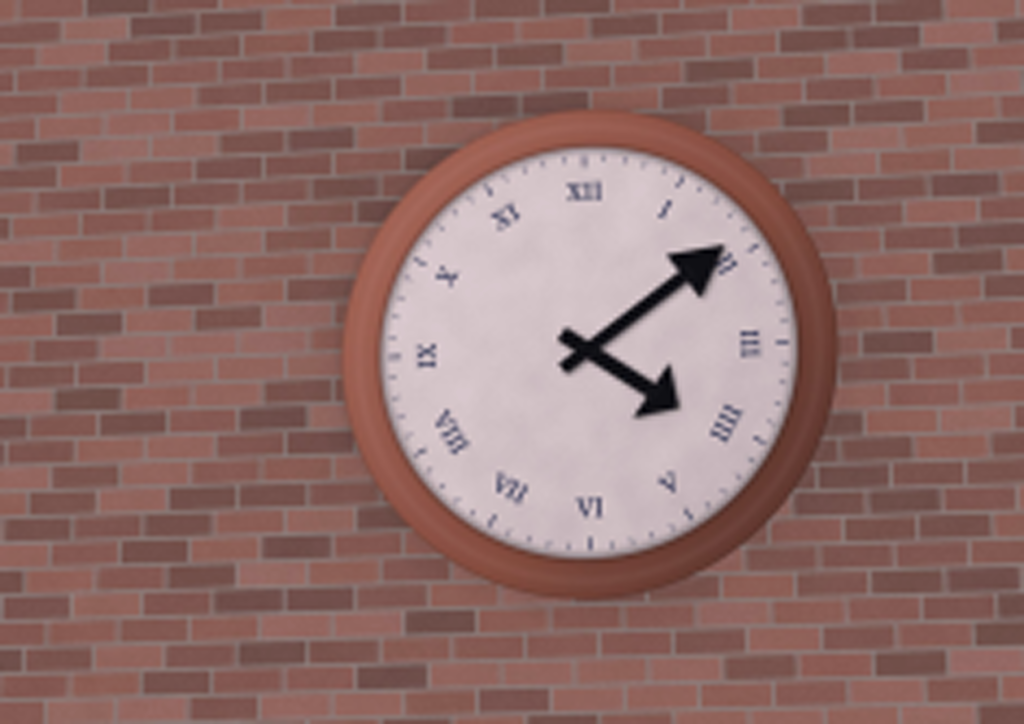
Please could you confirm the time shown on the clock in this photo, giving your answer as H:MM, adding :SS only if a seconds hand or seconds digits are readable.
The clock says 4:09
